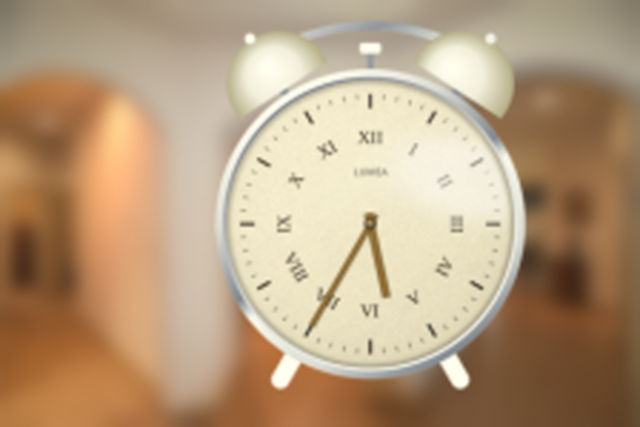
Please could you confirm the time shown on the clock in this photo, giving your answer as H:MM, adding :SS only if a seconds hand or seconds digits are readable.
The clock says 5:35
